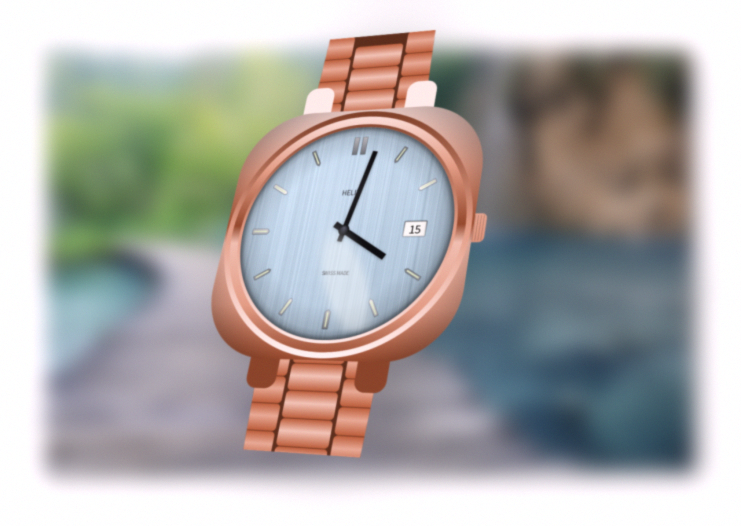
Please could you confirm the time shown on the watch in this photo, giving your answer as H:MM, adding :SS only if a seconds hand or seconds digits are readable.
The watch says 4:02
